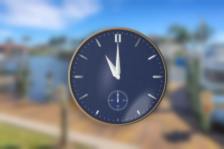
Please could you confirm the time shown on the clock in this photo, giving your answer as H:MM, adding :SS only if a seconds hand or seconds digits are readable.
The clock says 11:00
